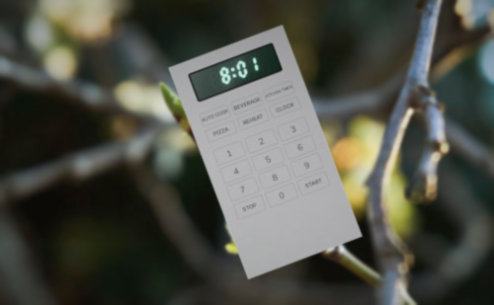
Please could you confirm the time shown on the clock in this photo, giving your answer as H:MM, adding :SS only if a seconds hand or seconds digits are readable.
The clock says 8:01
